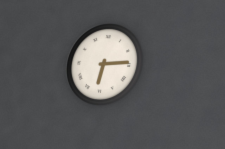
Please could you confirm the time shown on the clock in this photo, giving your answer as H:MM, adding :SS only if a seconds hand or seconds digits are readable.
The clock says 6:14
